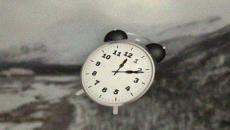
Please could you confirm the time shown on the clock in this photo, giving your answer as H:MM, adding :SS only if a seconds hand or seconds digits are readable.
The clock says 12:11
